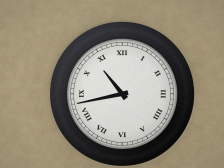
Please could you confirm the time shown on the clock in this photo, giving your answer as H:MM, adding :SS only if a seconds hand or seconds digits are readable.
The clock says 10:43
